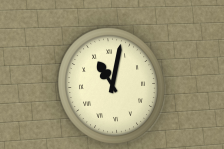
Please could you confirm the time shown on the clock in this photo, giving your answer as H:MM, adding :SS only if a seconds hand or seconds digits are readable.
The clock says 11:03
